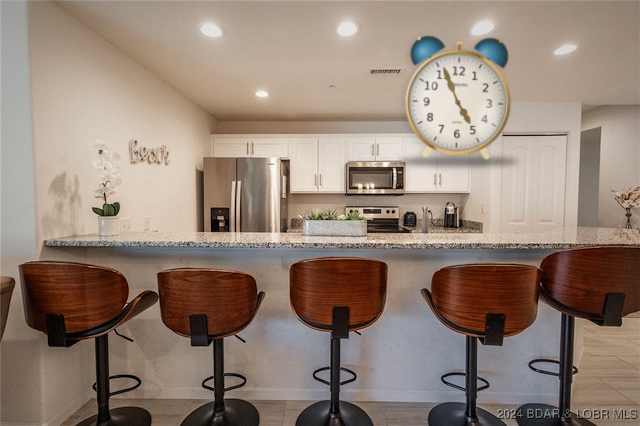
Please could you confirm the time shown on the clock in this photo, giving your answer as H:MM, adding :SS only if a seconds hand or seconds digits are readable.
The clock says 4:56
